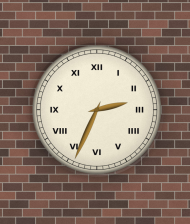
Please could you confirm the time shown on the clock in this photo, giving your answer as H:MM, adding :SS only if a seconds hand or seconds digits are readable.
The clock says 2:34
